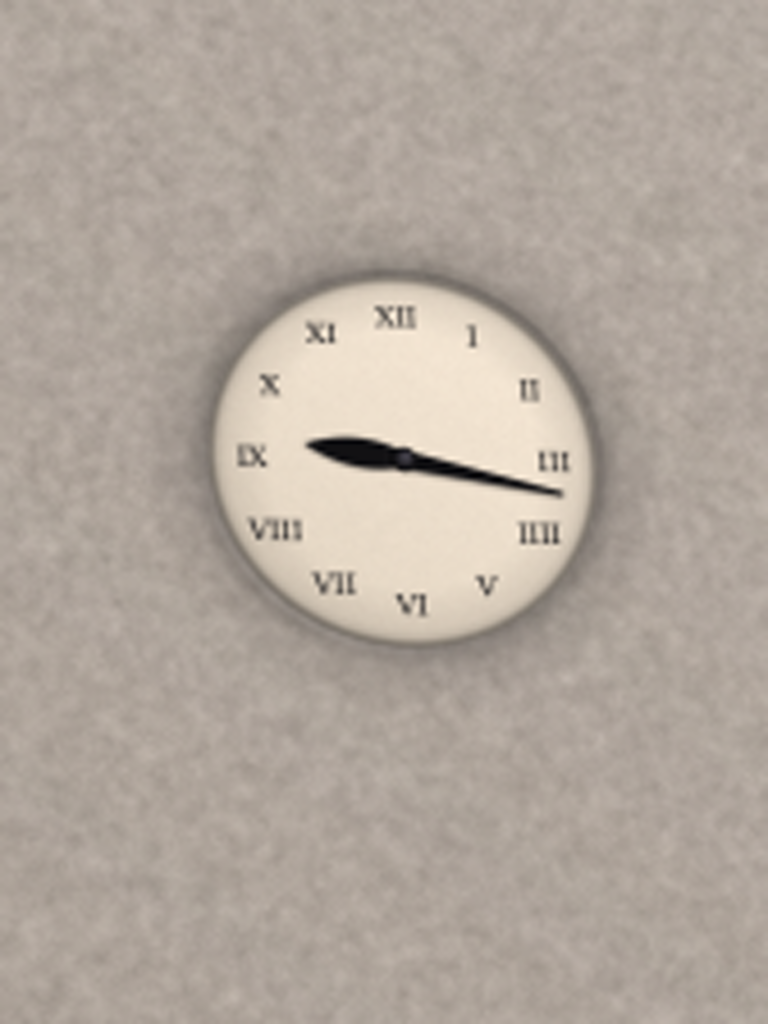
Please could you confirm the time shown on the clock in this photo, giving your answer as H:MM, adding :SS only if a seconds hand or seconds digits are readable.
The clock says 9:17
